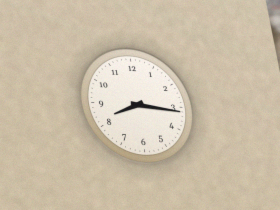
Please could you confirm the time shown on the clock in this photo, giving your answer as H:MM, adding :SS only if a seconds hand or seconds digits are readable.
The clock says 8:16
